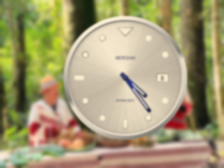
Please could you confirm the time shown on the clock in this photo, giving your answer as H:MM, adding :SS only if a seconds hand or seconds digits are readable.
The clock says 4:24
